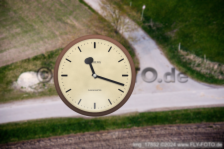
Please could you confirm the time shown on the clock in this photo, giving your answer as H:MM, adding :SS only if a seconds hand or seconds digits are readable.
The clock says 11:18
